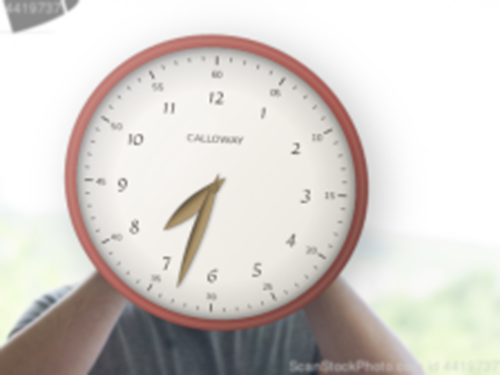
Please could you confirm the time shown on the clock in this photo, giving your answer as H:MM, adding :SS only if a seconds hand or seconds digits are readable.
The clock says 7:33
